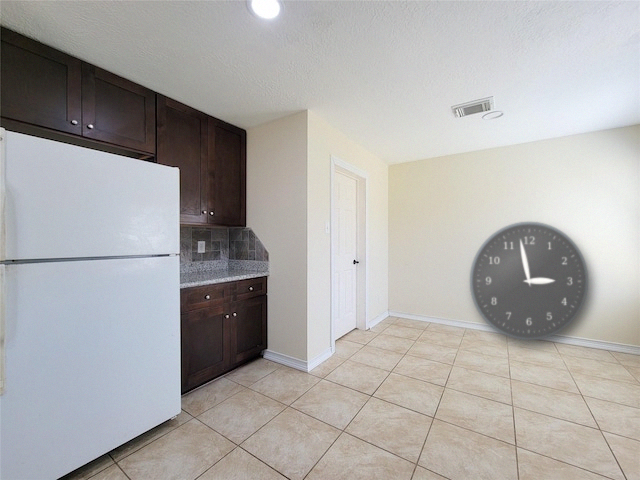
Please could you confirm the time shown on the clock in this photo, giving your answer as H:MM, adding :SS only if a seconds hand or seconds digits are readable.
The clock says 2:58
